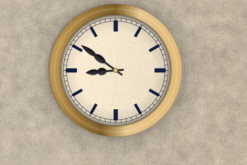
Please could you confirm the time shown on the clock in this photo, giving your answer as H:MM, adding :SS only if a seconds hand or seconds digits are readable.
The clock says 8:51
